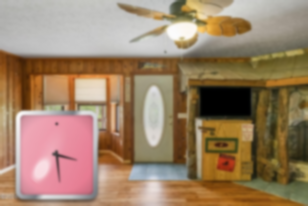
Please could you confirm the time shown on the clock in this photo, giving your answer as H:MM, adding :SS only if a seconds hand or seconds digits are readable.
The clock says 3:29
